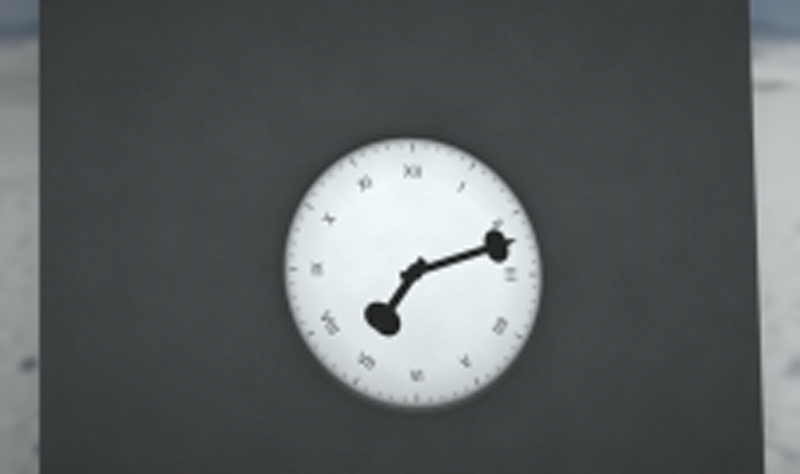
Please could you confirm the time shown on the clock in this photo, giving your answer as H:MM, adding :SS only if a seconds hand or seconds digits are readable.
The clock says 7:12
